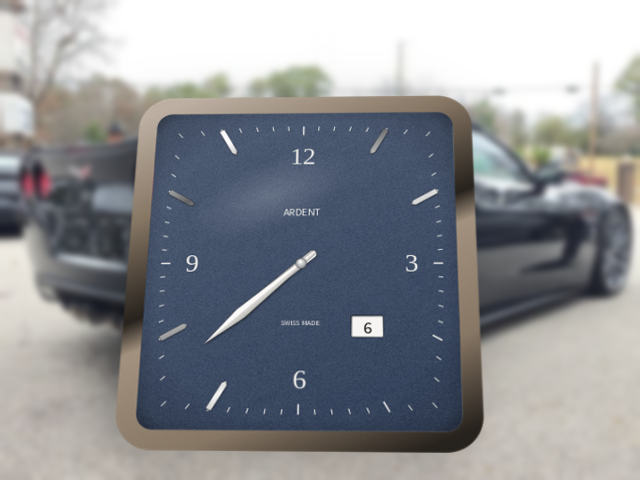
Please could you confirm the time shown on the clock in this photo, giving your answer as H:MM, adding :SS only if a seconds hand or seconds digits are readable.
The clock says 7:38
